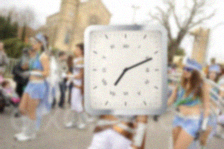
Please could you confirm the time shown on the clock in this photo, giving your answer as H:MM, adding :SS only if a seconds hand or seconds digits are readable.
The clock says 7:11
